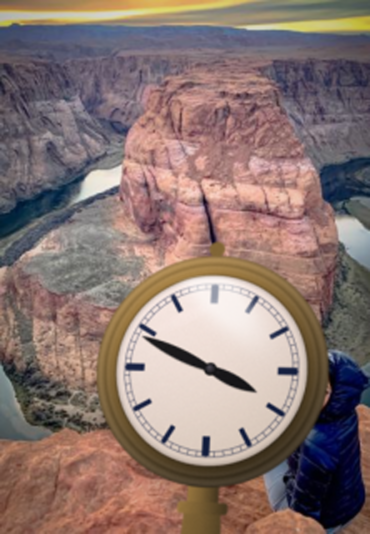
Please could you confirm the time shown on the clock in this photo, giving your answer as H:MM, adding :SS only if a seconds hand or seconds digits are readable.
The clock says 3:49
